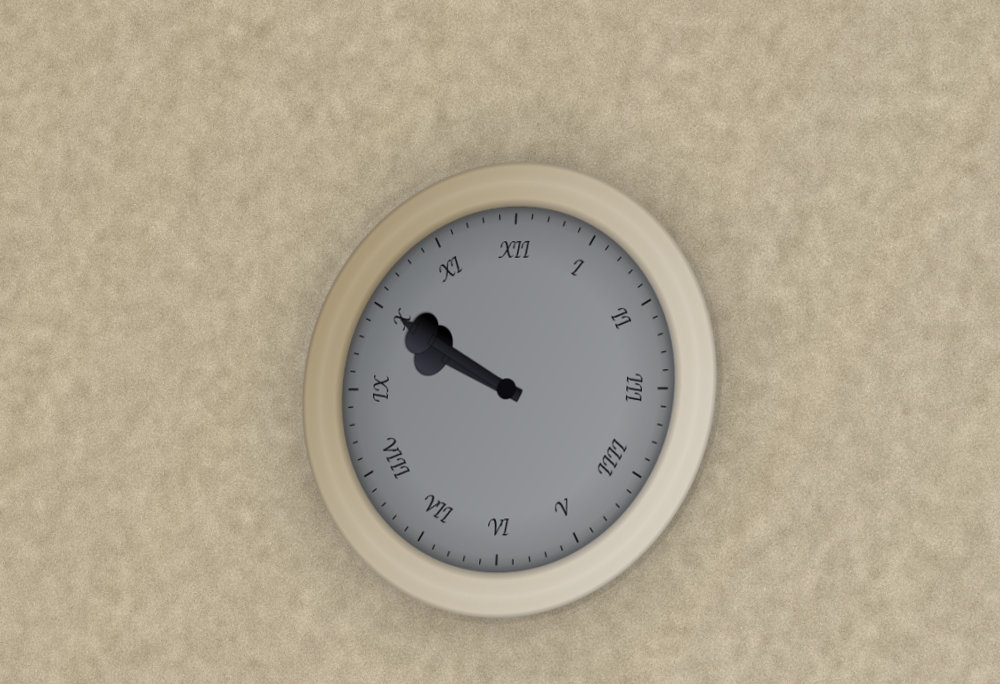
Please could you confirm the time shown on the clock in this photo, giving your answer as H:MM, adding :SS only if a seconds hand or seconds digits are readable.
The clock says 9:50
